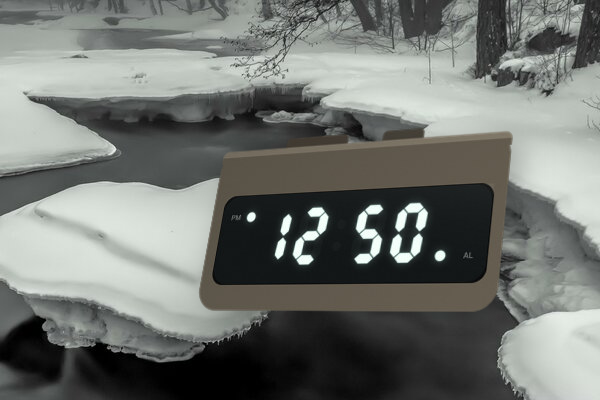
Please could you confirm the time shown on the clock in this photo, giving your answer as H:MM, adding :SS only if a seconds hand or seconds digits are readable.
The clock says 12:50
